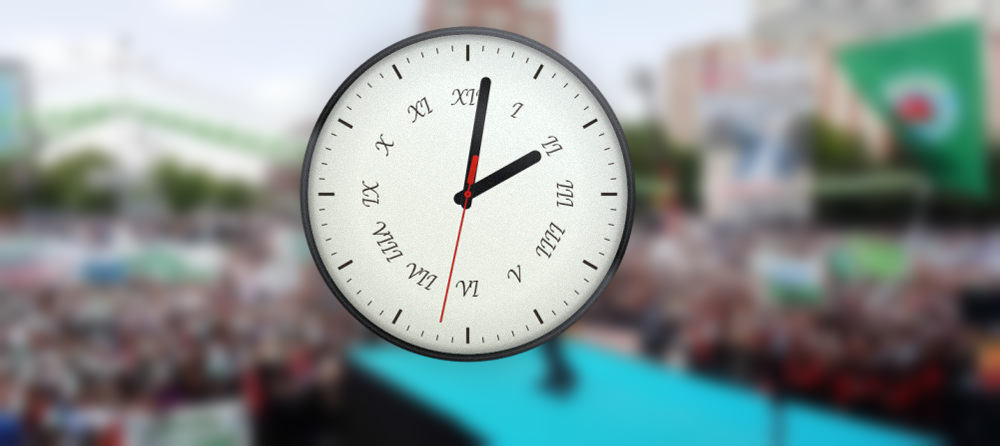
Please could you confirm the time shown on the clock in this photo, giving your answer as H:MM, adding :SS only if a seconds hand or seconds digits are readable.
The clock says 2:01:32
